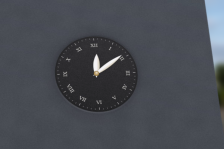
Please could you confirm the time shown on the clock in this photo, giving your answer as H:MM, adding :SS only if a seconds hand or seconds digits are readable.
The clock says 12:09
